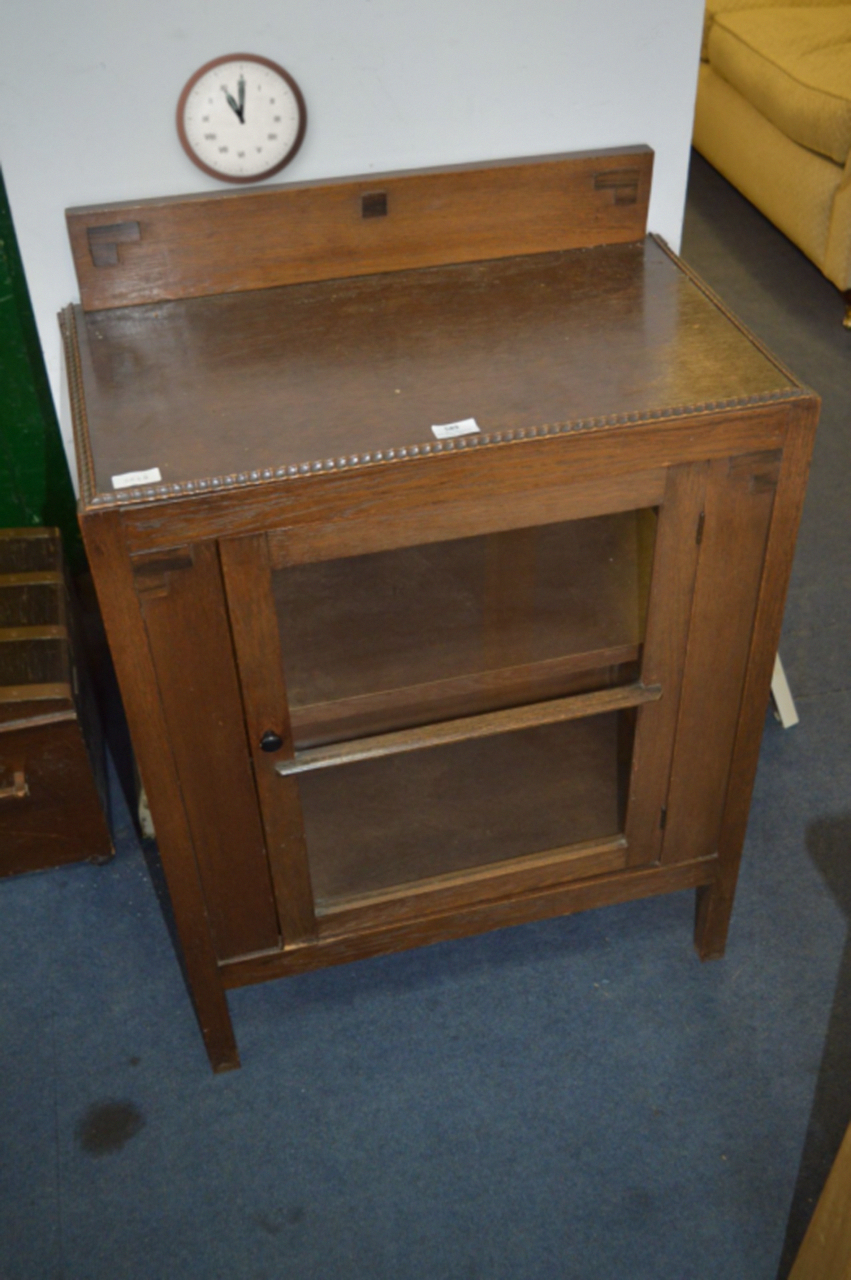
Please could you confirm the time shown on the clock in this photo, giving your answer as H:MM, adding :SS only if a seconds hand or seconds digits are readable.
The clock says 11:00
